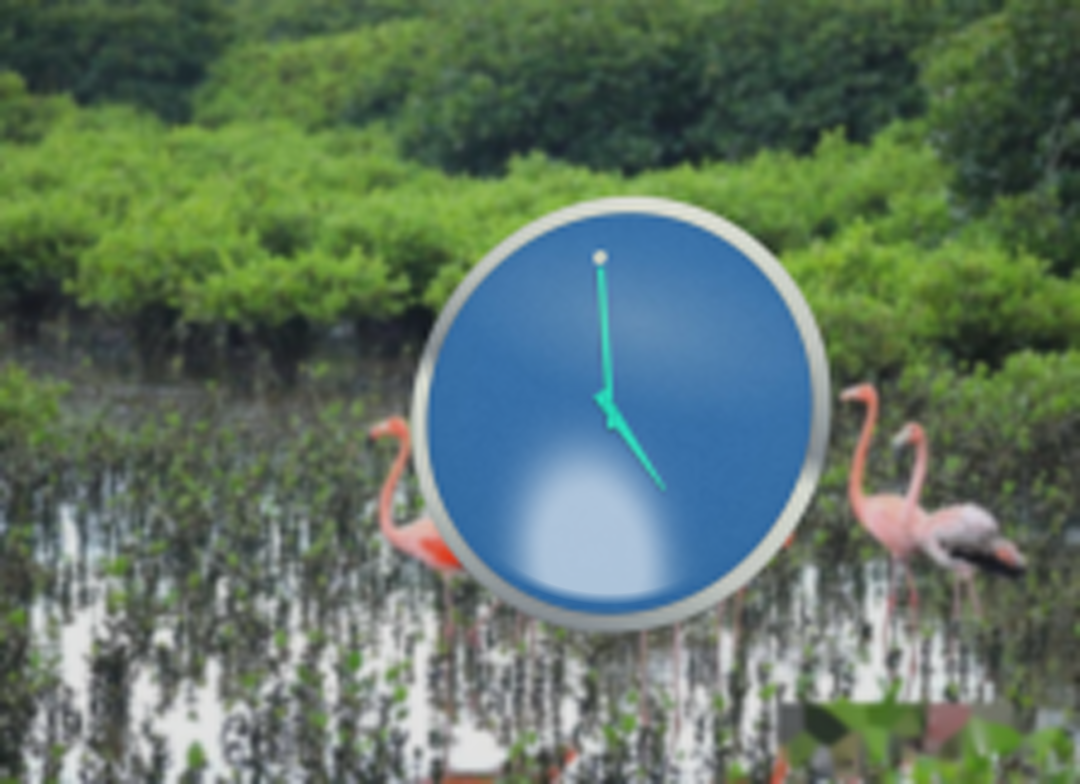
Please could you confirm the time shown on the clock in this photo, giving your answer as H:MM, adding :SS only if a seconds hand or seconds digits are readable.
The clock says 5:00
